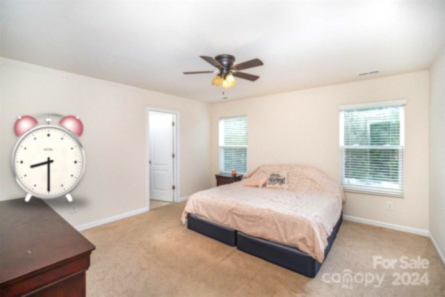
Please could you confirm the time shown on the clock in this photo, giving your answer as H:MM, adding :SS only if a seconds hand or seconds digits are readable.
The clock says 8:30
